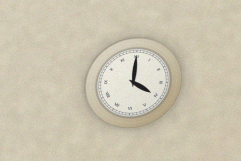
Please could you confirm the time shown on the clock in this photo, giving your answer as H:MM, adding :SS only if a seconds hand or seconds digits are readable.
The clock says 4:00
